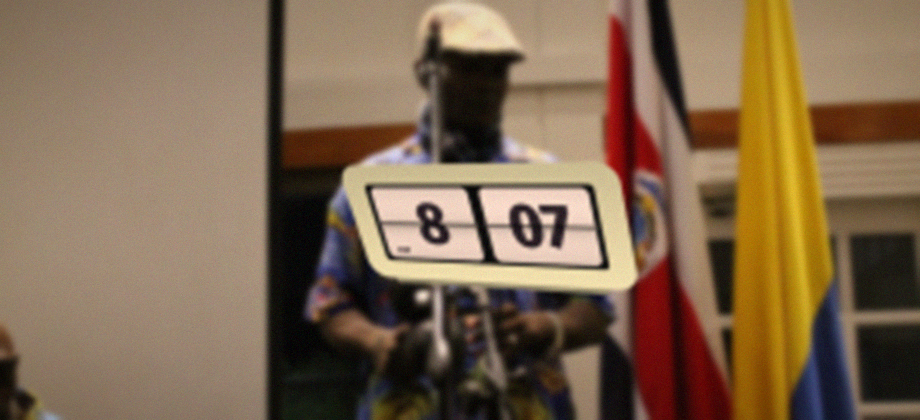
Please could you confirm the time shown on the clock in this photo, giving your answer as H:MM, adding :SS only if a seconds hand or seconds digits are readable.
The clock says 8:07
